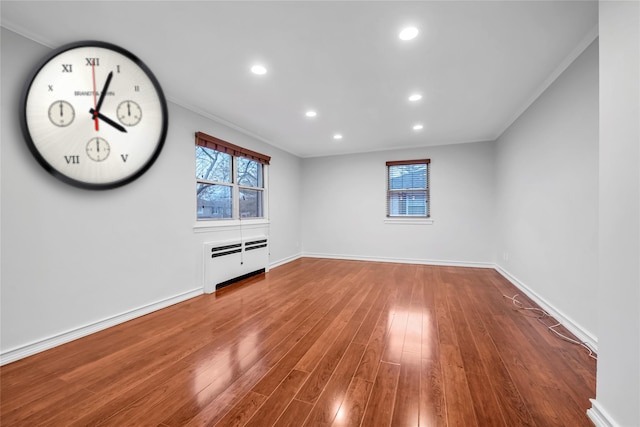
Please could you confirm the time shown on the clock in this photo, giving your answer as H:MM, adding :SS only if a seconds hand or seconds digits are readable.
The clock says 4:04
